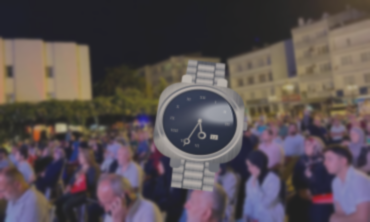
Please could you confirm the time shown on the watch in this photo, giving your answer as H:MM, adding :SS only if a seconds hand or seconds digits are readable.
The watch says 5:34
